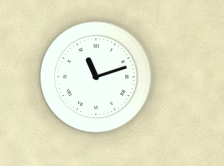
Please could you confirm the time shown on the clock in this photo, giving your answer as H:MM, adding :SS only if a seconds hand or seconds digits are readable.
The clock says 11:12
